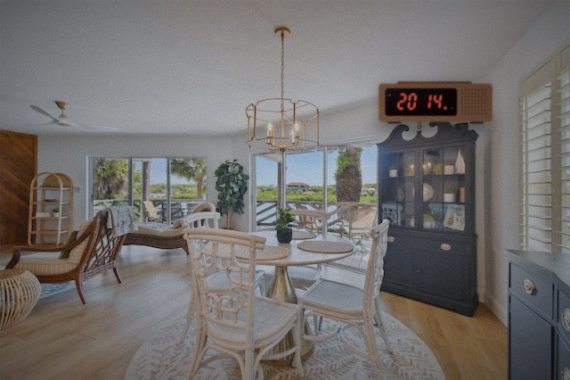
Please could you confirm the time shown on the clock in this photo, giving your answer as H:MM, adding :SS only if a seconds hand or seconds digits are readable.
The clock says 20:14
